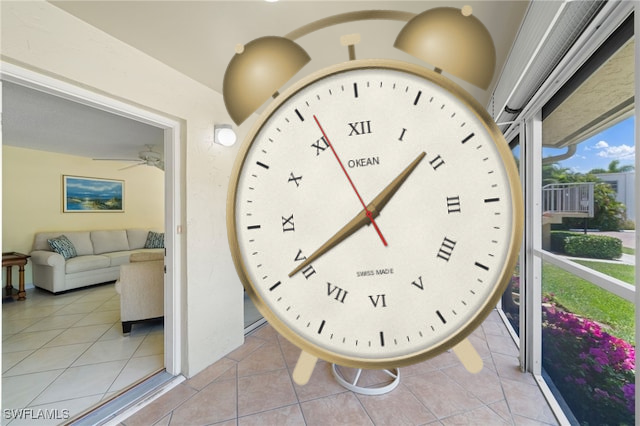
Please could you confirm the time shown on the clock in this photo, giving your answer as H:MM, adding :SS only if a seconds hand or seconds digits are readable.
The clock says 1:39:56
